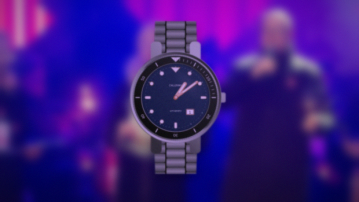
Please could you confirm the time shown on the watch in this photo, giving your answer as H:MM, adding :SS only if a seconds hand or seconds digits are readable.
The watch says 1:09
